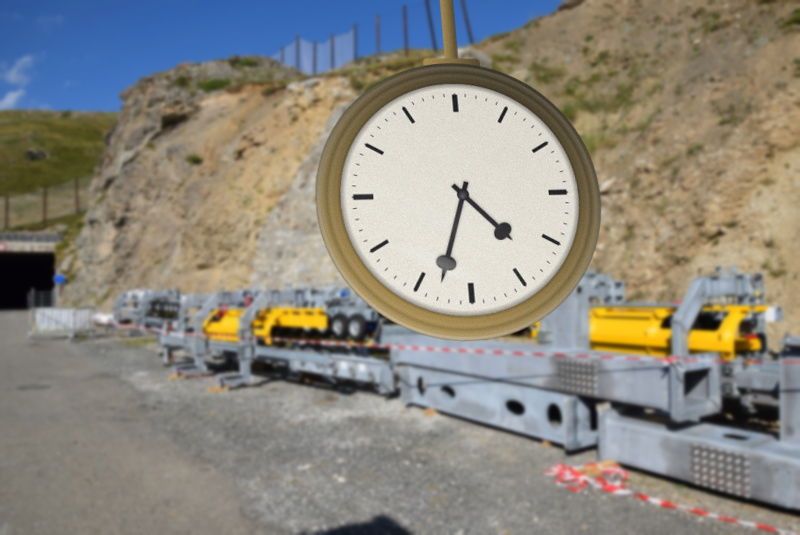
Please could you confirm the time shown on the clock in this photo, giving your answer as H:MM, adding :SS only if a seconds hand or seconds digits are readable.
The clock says 4:33
